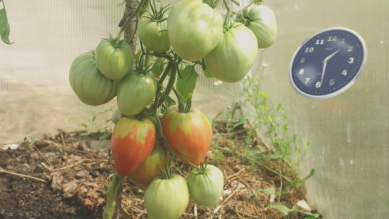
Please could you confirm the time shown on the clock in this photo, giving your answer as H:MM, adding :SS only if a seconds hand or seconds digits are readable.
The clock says 1:29
